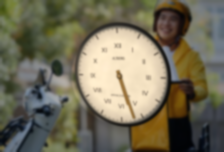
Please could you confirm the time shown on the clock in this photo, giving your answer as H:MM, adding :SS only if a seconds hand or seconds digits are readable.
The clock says 5:27
